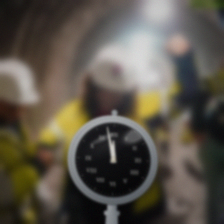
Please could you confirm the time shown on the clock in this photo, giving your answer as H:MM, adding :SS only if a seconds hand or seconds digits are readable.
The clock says 11:58
